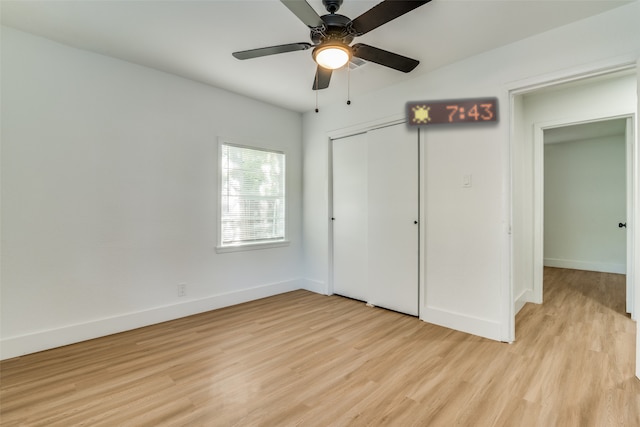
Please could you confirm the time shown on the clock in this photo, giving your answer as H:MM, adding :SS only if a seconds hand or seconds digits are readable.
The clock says 7:43
